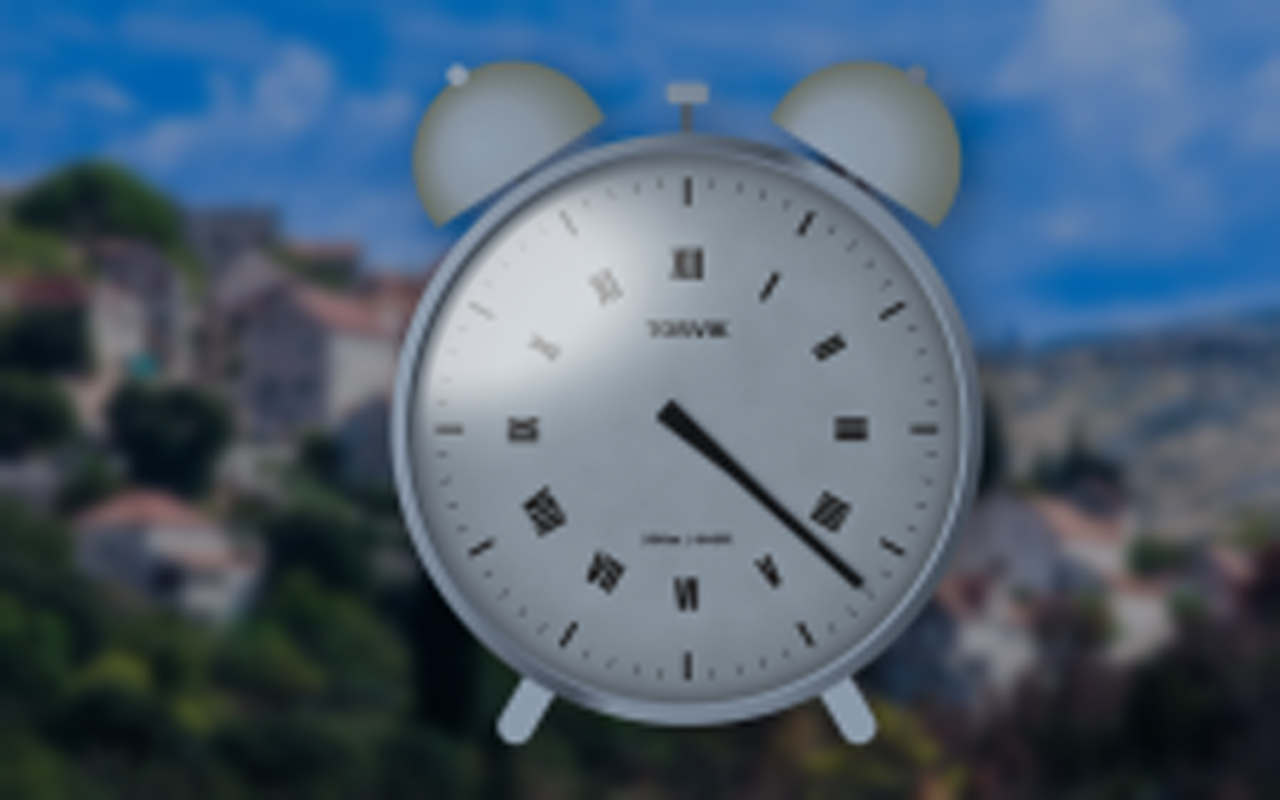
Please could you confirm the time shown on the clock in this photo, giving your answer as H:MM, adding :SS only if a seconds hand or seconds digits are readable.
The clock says 4:22
